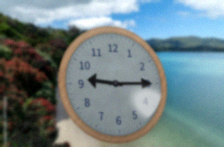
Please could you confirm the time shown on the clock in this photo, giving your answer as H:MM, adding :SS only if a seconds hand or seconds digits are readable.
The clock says 9:15
